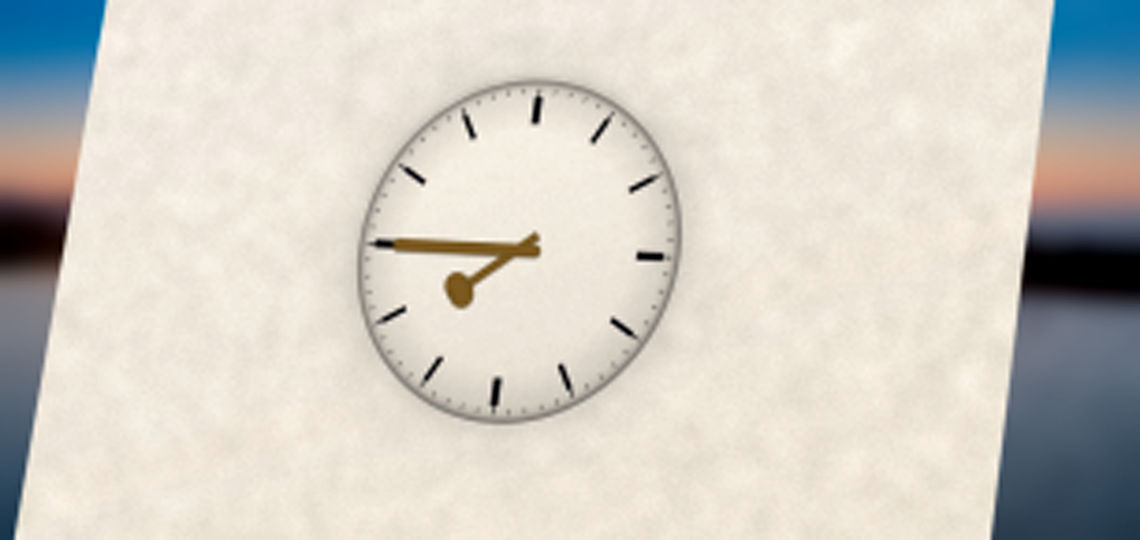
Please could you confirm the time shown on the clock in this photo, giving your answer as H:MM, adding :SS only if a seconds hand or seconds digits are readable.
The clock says 7:45
